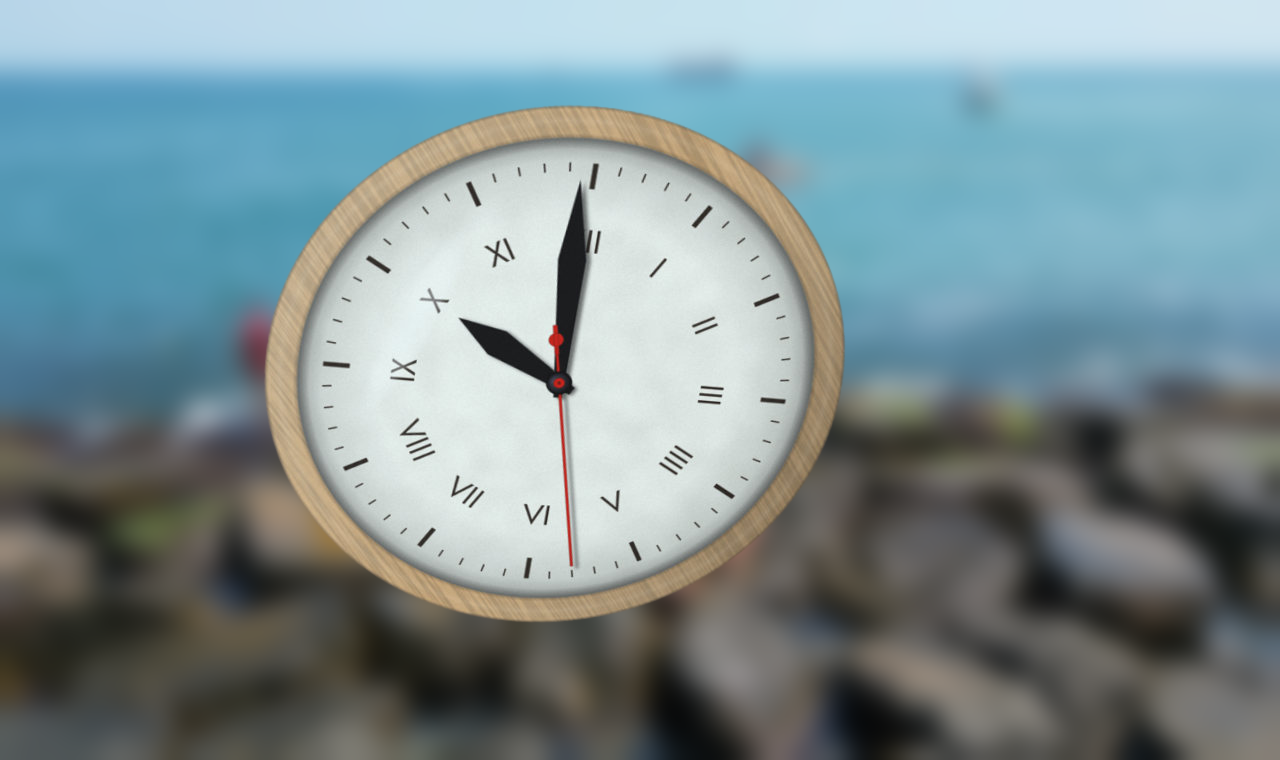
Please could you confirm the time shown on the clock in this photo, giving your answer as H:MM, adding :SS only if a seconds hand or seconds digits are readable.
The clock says 9:59:28
